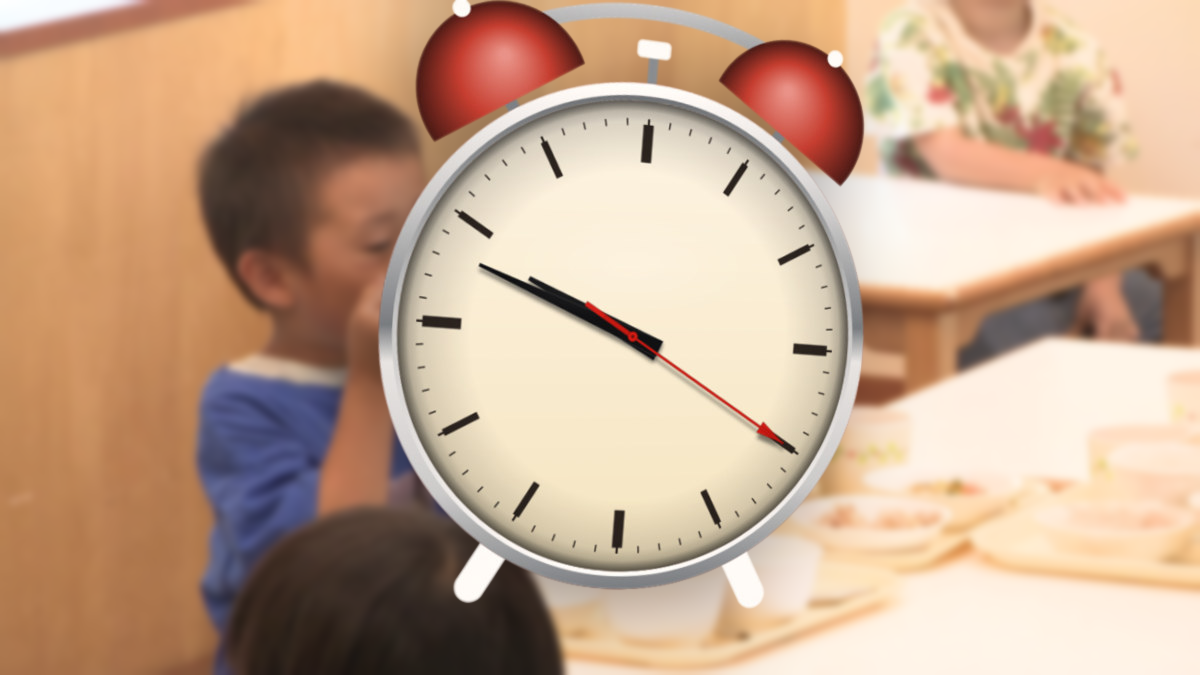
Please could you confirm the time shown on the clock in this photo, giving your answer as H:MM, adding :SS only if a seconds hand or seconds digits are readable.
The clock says 9:48:20
